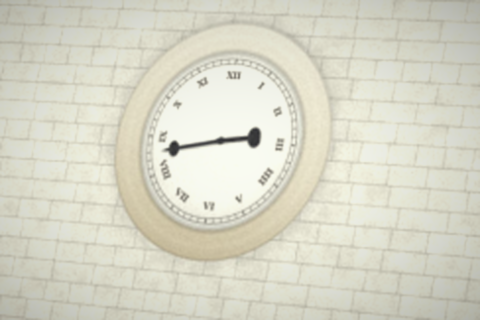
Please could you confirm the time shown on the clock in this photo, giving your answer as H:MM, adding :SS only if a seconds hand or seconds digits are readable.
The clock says 2:43
